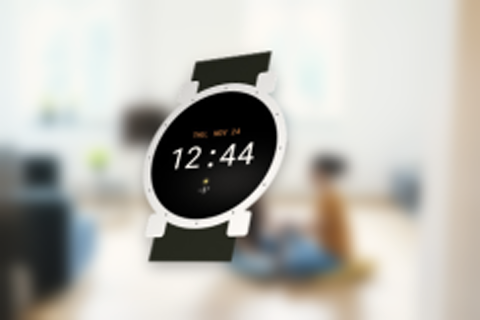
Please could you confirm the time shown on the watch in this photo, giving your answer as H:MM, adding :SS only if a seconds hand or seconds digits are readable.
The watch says 12:44
